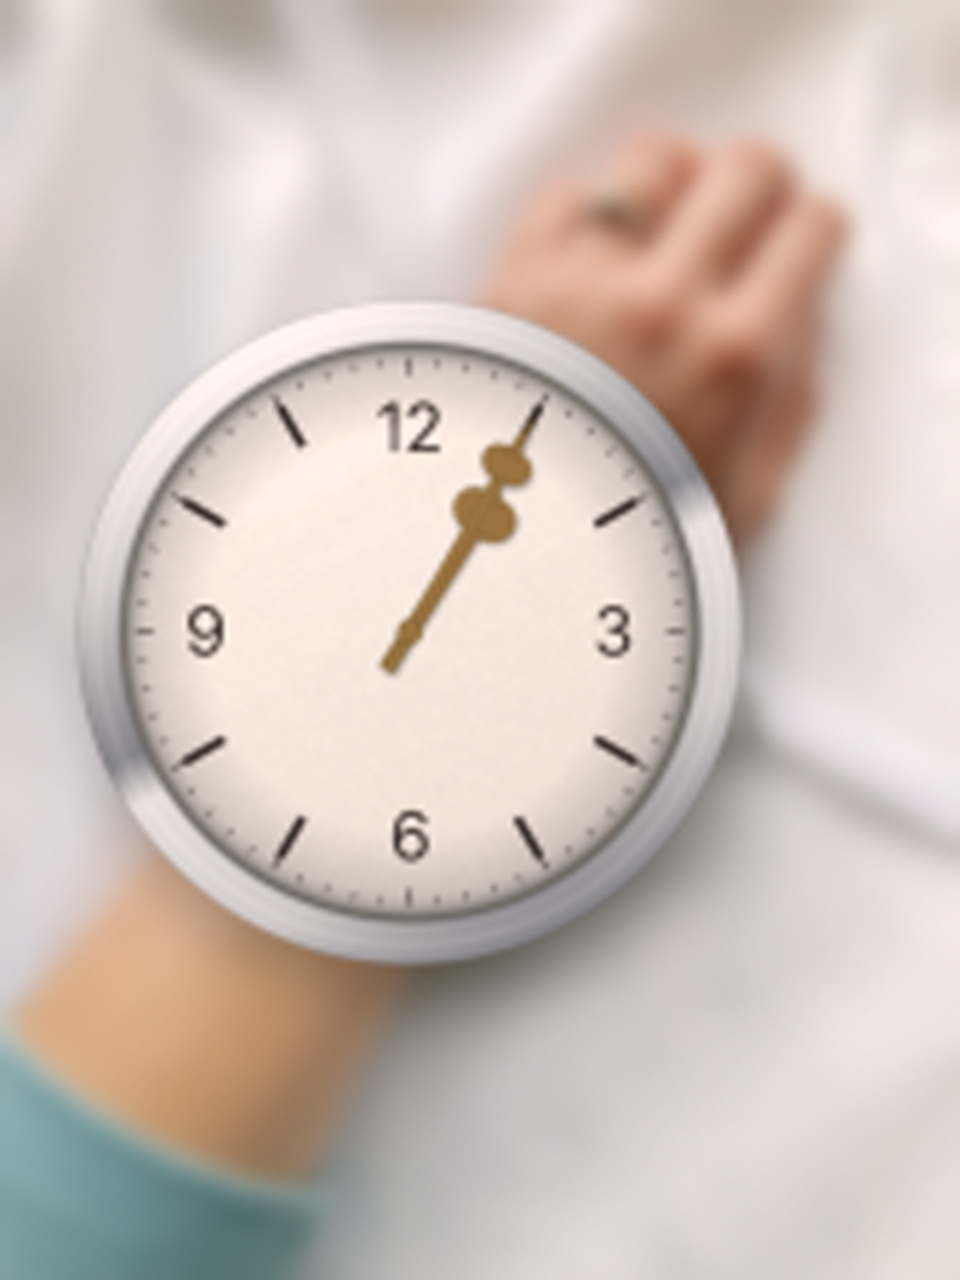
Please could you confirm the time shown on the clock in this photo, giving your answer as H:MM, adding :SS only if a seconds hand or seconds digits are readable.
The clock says 1:05
